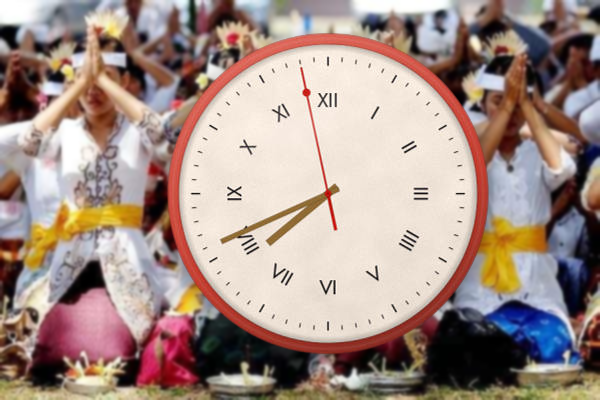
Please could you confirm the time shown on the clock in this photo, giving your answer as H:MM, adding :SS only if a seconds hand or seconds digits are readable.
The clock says 7:40:58
